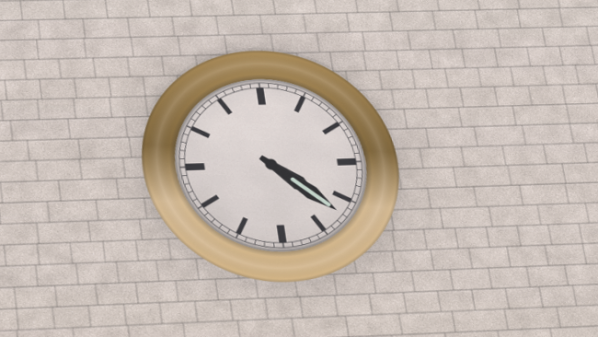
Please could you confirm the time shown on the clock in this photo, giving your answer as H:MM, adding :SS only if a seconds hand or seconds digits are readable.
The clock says 4:22
